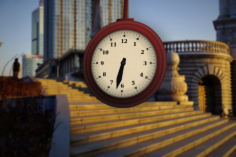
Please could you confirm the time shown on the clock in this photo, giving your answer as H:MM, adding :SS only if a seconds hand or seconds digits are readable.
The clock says 6:32
